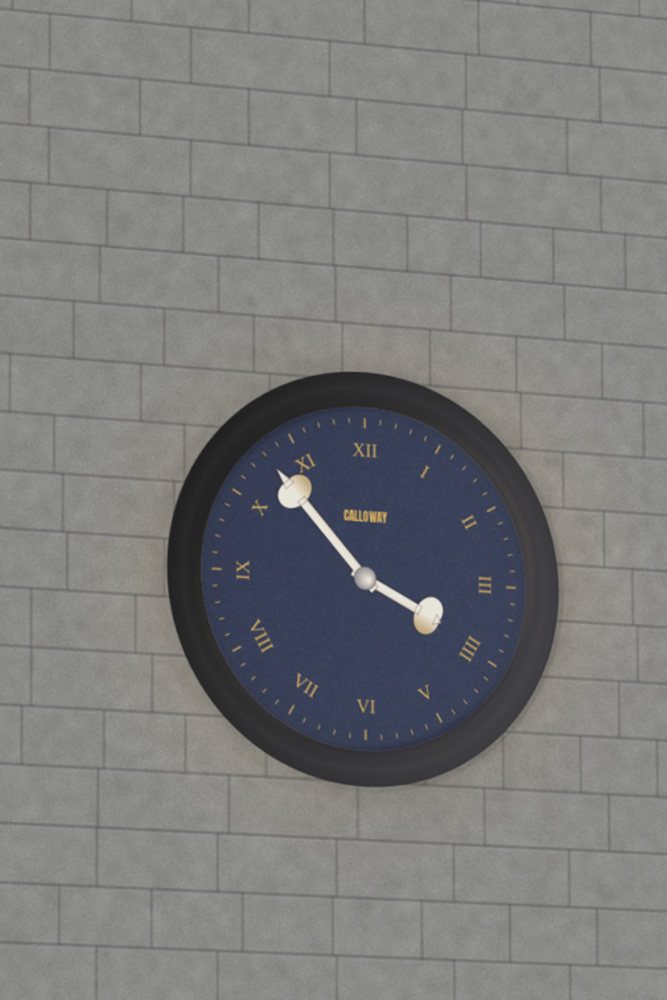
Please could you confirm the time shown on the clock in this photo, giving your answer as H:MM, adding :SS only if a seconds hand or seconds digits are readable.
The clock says 3:53
